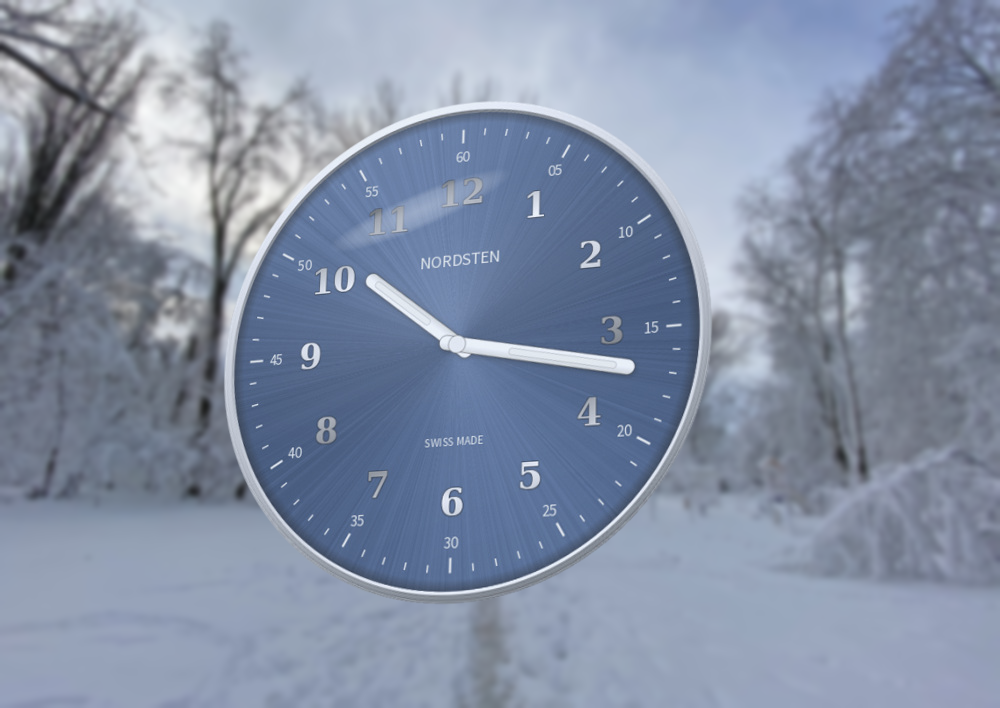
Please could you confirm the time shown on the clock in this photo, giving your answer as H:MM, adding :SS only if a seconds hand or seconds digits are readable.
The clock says 10:17
